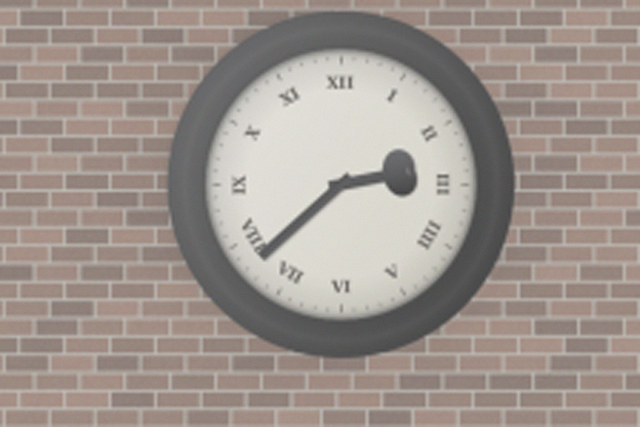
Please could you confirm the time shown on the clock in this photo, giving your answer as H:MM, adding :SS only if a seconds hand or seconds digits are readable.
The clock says 2:38
